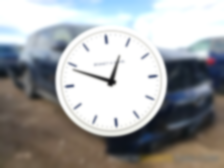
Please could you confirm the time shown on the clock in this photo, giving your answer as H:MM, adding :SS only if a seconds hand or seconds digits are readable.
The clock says 12:49
